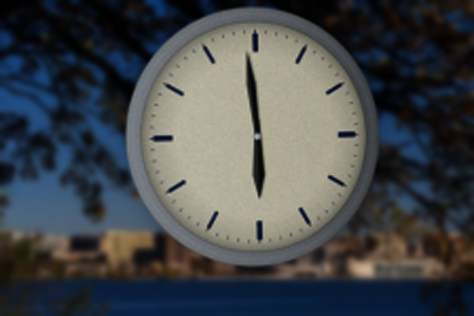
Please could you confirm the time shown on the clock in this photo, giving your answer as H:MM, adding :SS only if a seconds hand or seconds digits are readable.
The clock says 5:59
